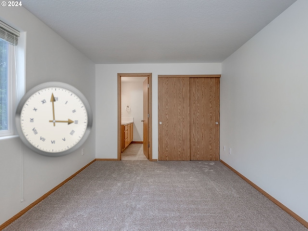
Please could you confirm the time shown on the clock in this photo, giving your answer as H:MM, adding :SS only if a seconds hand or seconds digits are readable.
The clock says 2:59
